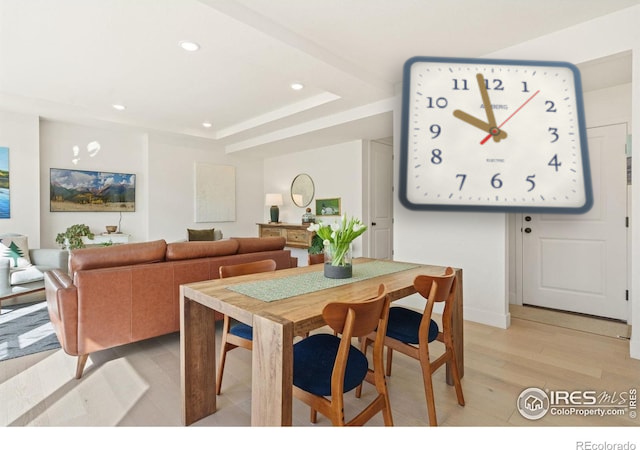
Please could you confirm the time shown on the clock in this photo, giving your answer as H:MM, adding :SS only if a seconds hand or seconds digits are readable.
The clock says 9:58:07
